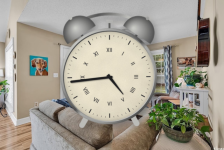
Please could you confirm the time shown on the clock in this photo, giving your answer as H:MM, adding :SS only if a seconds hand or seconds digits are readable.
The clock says 4:44
